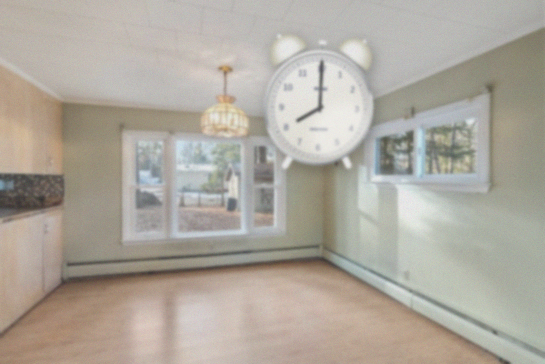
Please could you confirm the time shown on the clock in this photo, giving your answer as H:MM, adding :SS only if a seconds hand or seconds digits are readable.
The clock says 8:00
